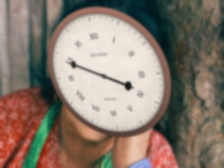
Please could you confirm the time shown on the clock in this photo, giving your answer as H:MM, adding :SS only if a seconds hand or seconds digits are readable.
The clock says 3:49
